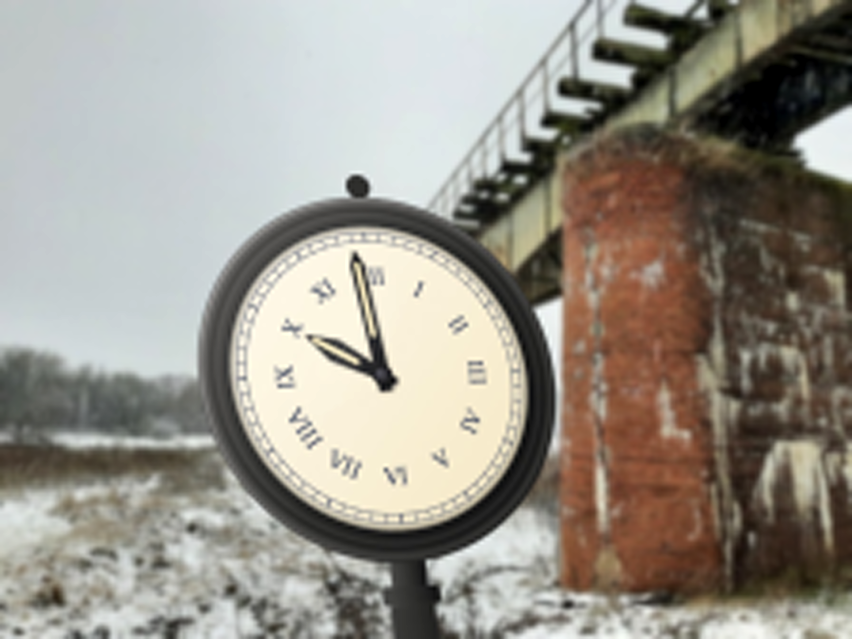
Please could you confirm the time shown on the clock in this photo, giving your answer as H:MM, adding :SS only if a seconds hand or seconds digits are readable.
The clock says 9:59
